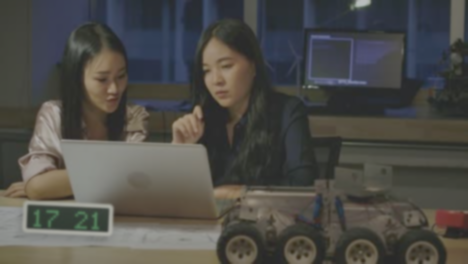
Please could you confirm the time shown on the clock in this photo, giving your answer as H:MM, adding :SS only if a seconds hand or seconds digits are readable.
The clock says 17:21
